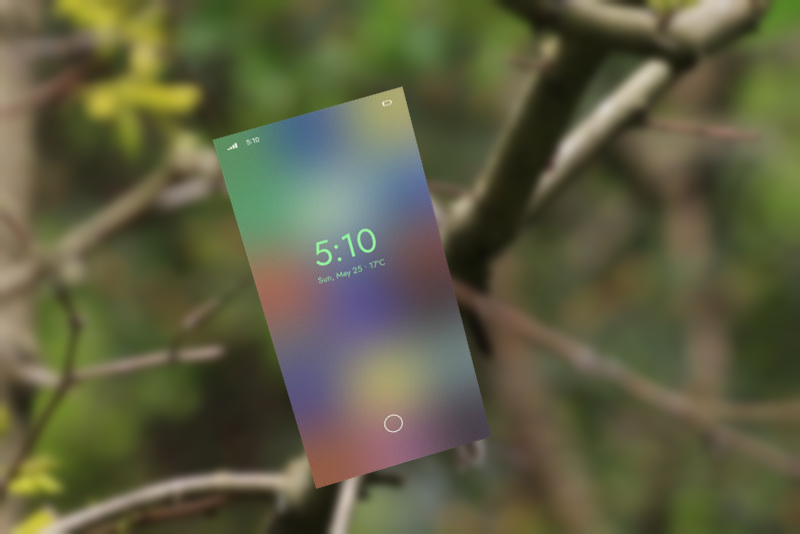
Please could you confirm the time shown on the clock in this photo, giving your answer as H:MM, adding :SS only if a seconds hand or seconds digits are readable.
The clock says 5:10
